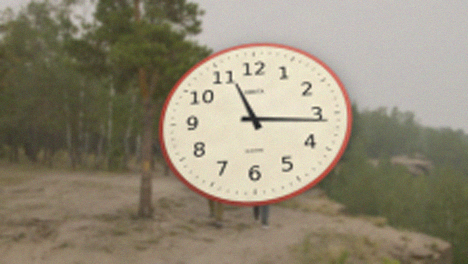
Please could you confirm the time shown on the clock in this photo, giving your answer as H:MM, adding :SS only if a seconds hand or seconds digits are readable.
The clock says 11:16
